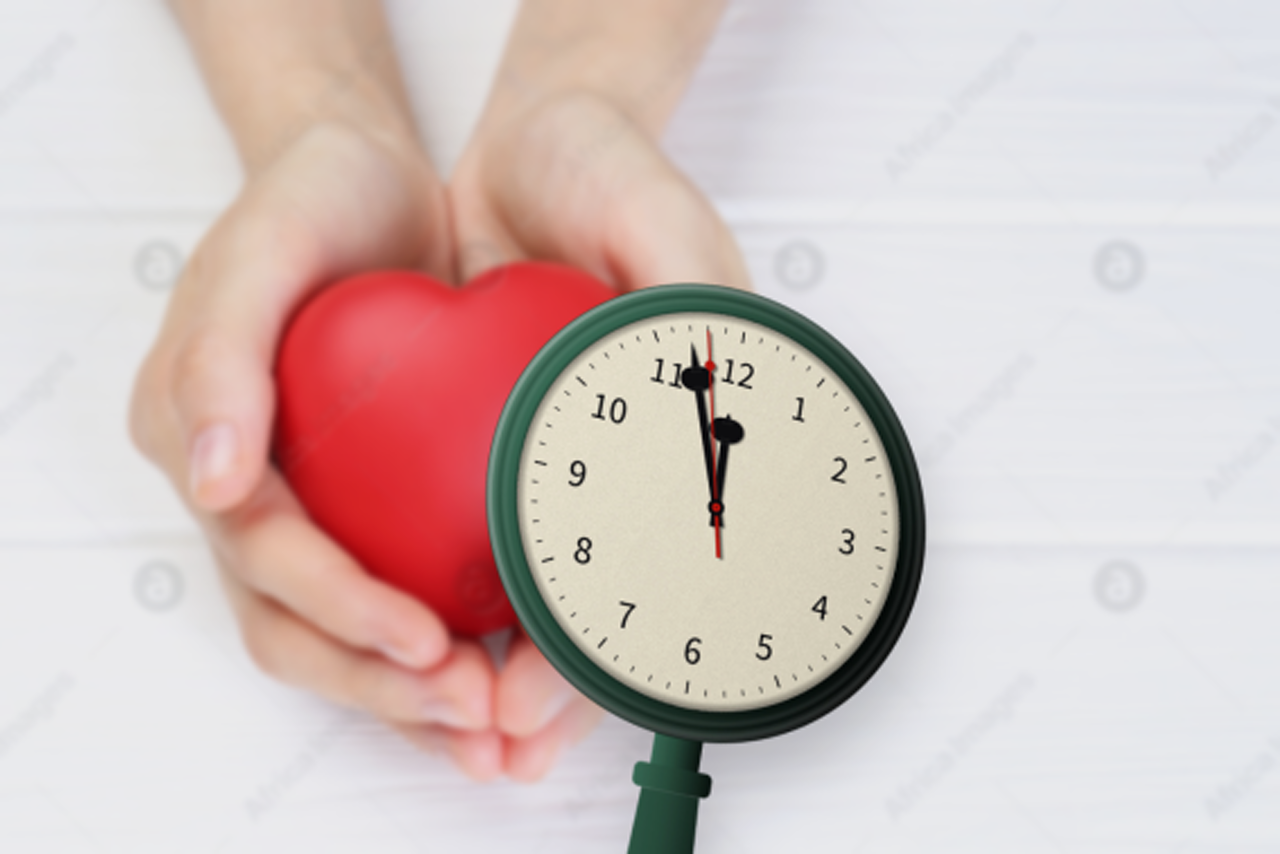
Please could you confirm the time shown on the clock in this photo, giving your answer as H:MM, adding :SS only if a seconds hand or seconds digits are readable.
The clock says 11:56:58
